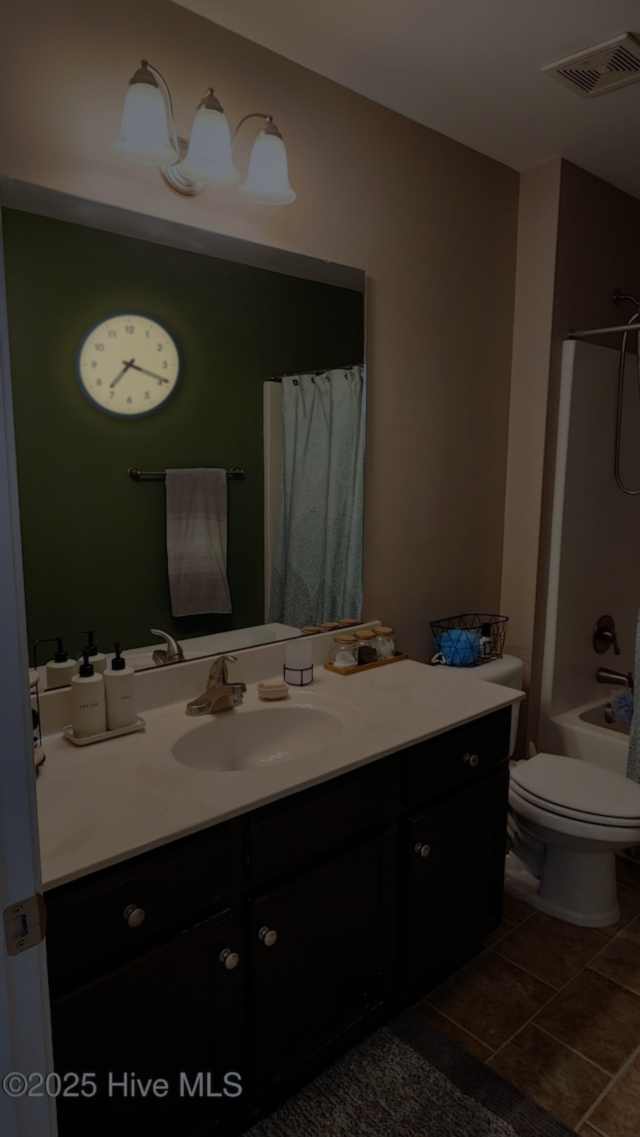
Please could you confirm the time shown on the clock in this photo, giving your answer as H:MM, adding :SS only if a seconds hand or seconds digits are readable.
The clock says 7:19
